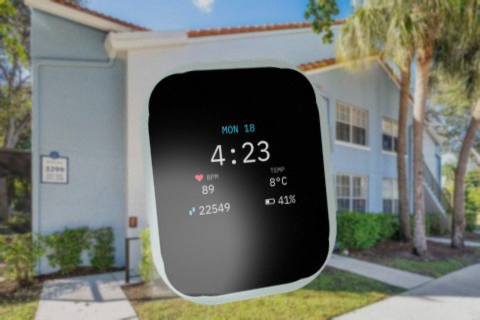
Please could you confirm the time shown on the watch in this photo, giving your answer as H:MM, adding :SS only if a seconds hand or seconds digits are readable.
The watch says 4:23
